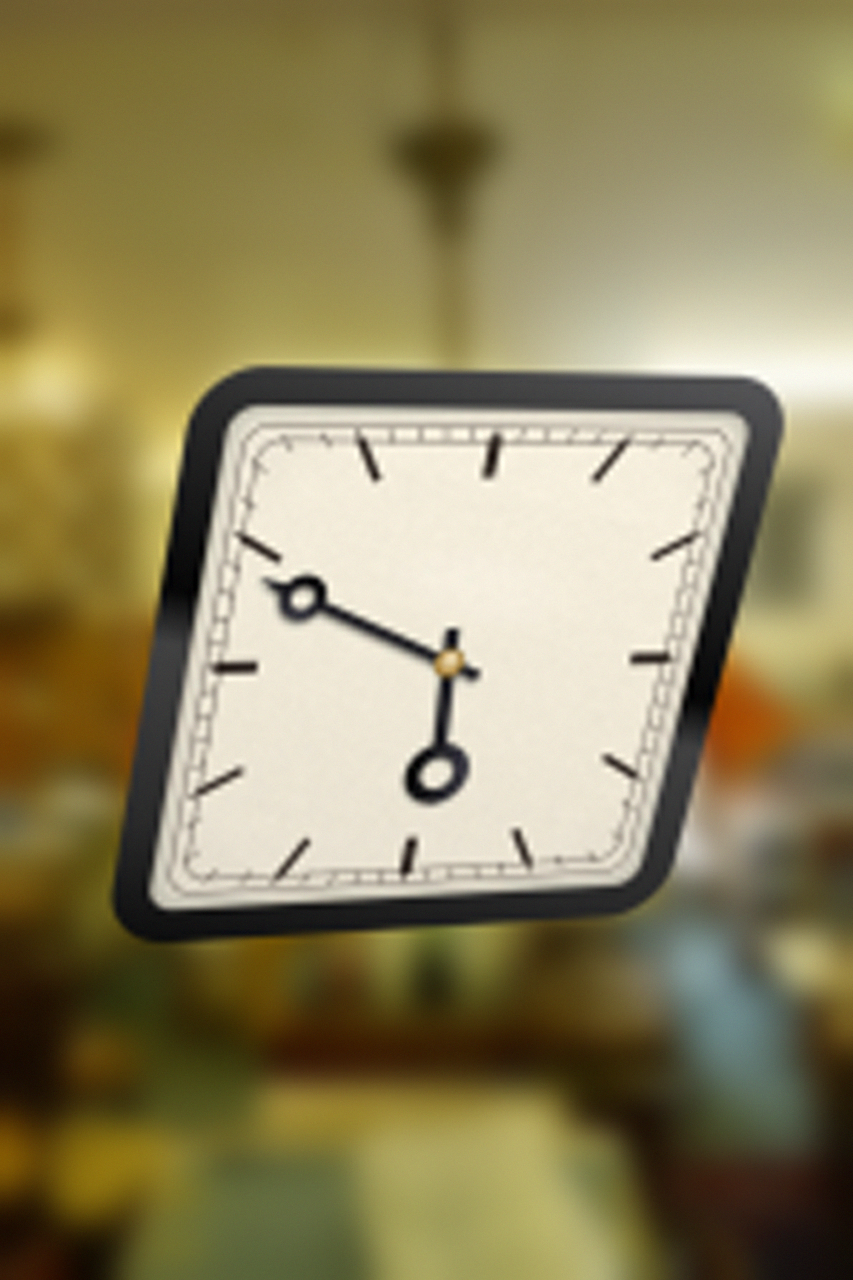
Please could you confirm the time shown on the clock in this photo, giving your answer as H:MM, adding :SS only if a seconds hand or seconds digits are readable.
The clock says 5:49
